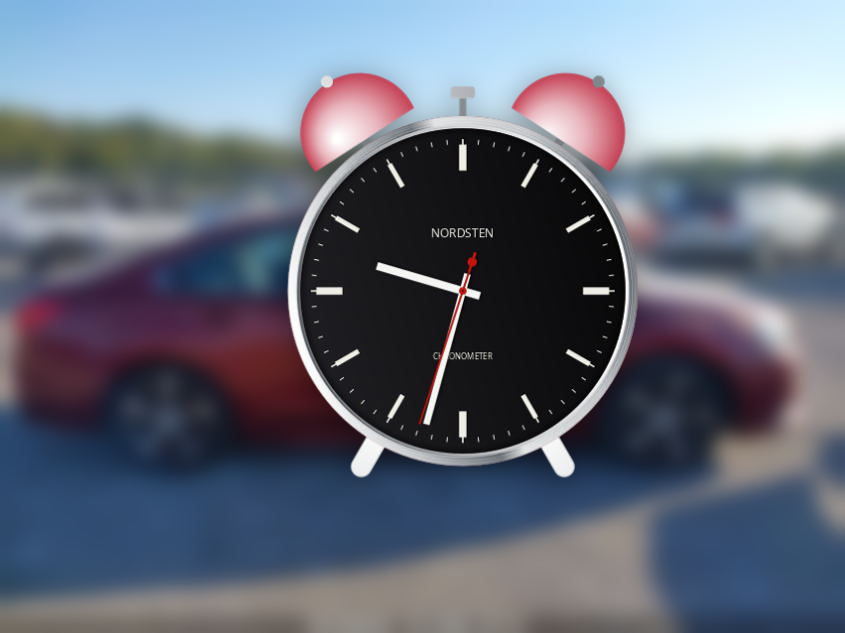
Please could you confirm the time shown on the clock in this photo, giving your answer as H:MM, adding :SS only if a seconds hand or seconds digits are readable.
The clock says 9:32:33
